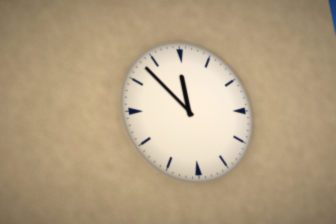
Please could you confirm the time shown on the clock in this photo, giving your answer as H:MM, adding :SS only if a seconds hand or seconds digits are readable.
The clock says 11:53
